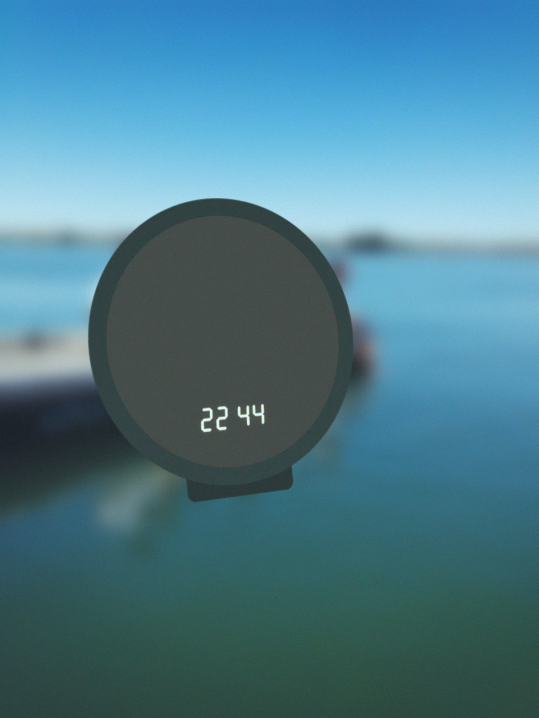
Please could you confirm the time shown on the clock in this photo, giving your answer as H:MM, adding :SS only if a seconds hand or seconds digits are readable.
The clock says 22:44
